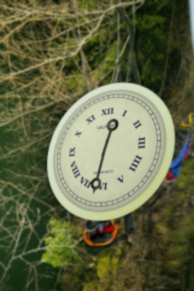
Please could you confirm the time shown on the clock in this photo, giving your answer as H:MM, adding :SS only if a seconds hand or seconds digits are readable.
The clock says 12:32
